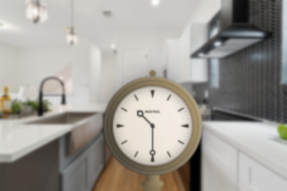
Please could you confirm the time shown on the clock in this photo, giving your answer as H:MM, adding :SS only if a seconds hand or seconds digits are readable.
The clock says 10:30
